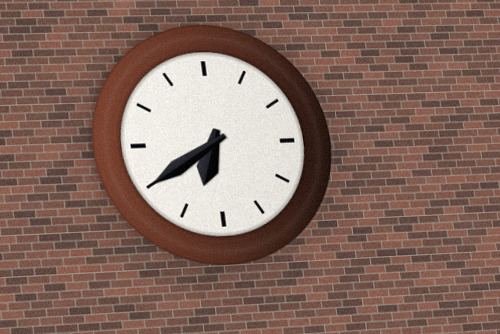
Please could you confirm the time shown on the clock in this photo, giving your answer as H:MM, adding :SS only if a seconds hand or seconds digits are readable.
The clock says 6:40
